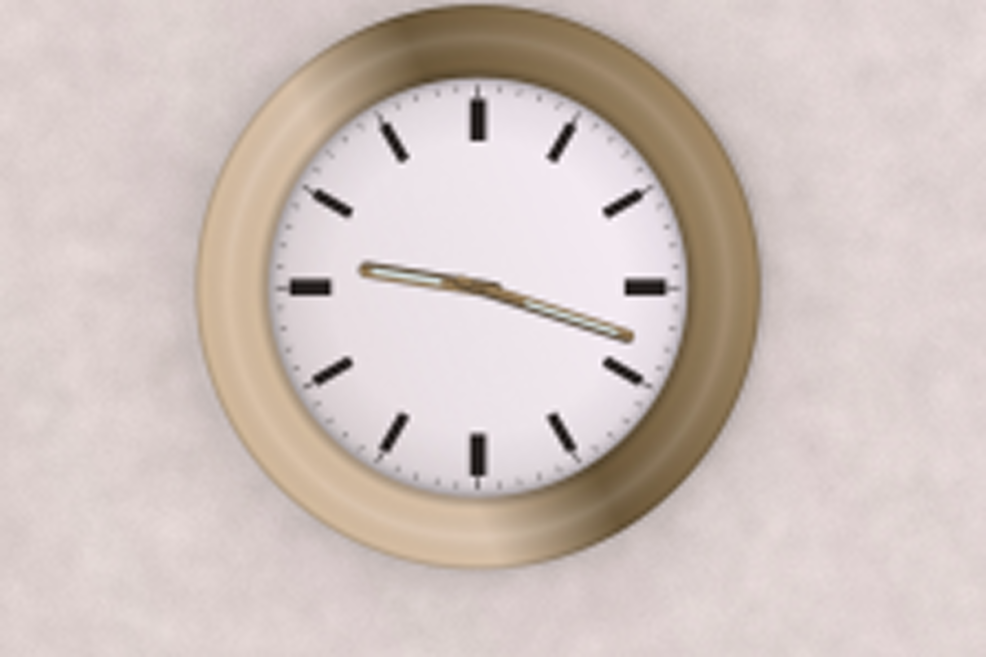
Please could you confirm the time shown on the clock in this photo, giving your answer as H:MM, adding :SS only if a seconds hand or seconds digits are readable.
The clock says 9:18
